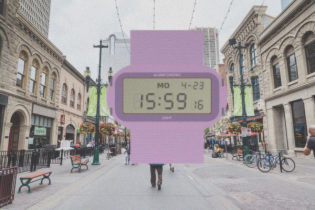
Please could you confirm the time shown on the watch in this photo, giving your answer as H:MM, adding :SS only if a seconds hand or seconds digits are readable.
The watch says 15:59:16
